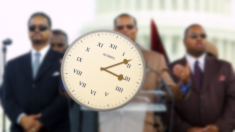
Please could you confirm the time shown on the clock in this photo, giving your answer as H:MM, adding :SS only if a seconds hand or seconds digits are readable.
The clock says 3:08
